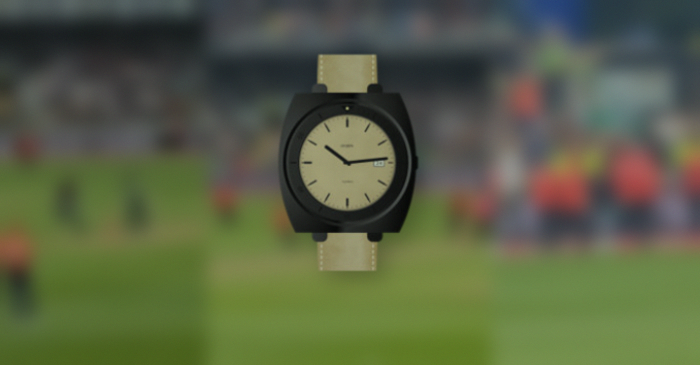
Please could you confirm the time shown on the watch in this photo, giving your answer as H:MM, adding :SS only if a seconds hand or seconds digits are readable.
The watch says 10:14
